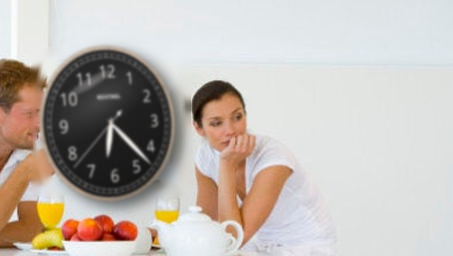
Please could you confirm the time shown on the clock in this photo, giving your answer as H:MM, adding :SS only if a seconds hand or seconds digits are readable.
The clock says 6:22:38
